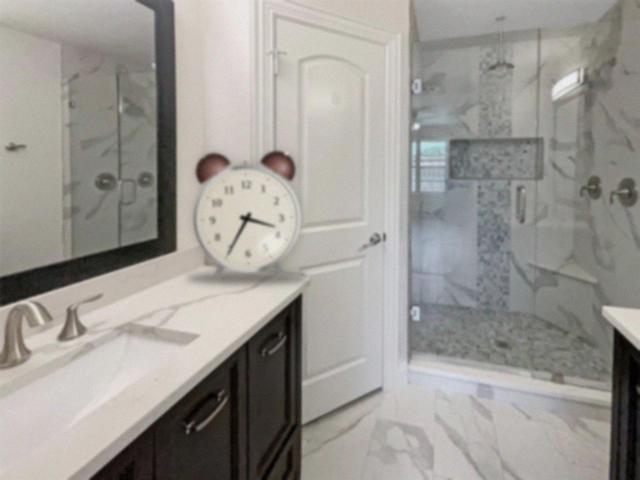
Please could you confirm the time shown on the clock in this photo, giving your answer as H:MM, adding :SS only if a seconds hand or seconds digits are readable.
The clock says 3:35
